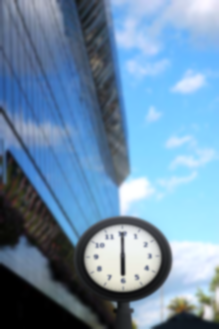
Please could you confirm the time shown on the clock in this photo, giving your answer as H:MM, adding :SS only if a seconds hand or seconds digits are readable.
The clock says 6:00
